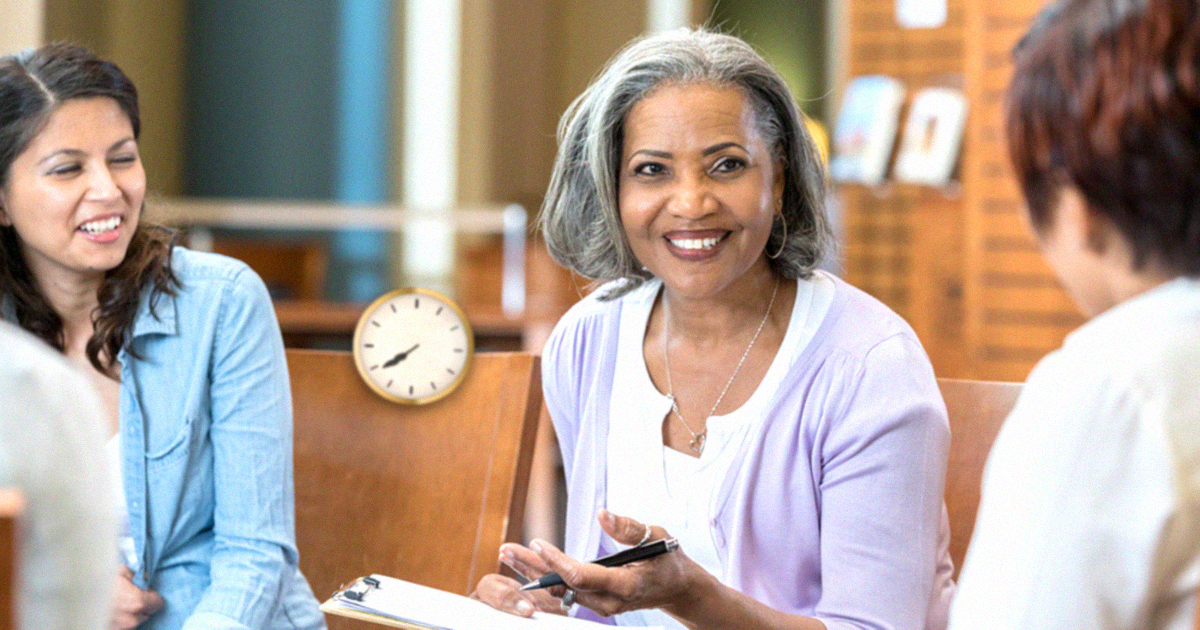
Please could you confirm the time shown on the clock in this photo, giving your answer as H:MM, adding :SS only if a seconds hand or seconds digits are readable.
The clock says 7:39
